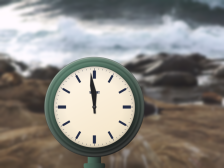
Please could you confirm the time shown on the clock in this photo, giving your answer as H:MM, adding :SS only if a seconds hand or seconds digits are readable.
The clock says 11:59
